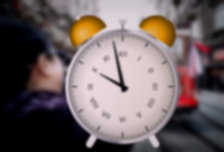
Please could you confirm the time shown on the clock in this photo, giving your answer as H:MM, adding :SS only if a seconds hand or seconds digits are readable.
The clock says 9:58
